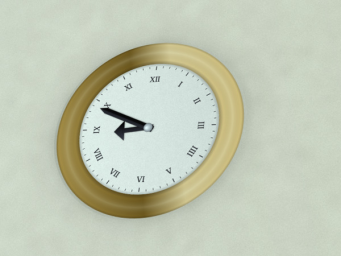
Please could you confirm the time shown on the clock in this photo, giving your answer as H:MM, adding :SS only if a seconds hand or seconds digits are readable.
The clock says 8:49
